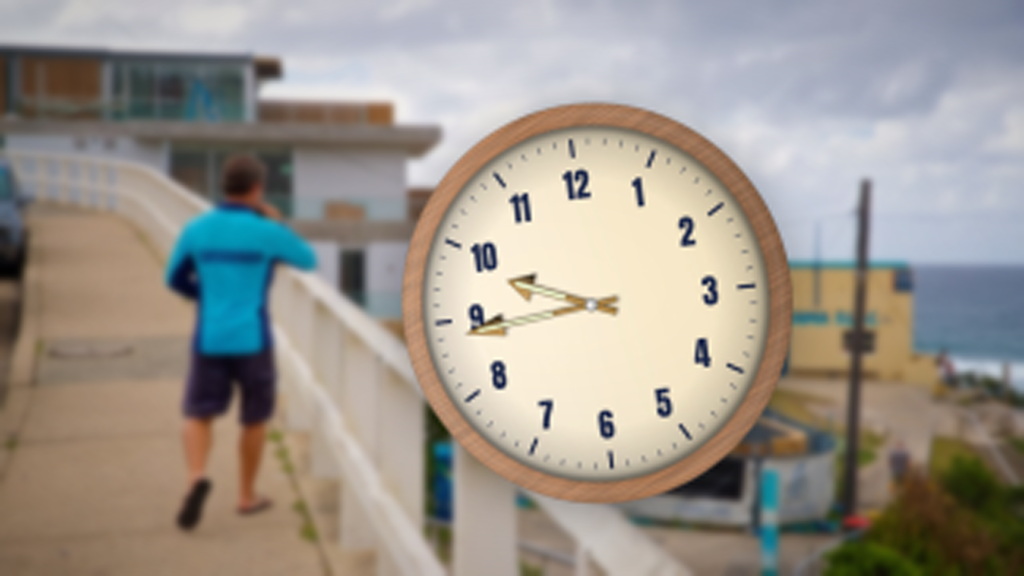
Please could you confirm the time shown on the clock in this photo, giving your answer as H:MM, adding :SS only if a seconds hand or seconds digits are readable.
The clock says 9:44
